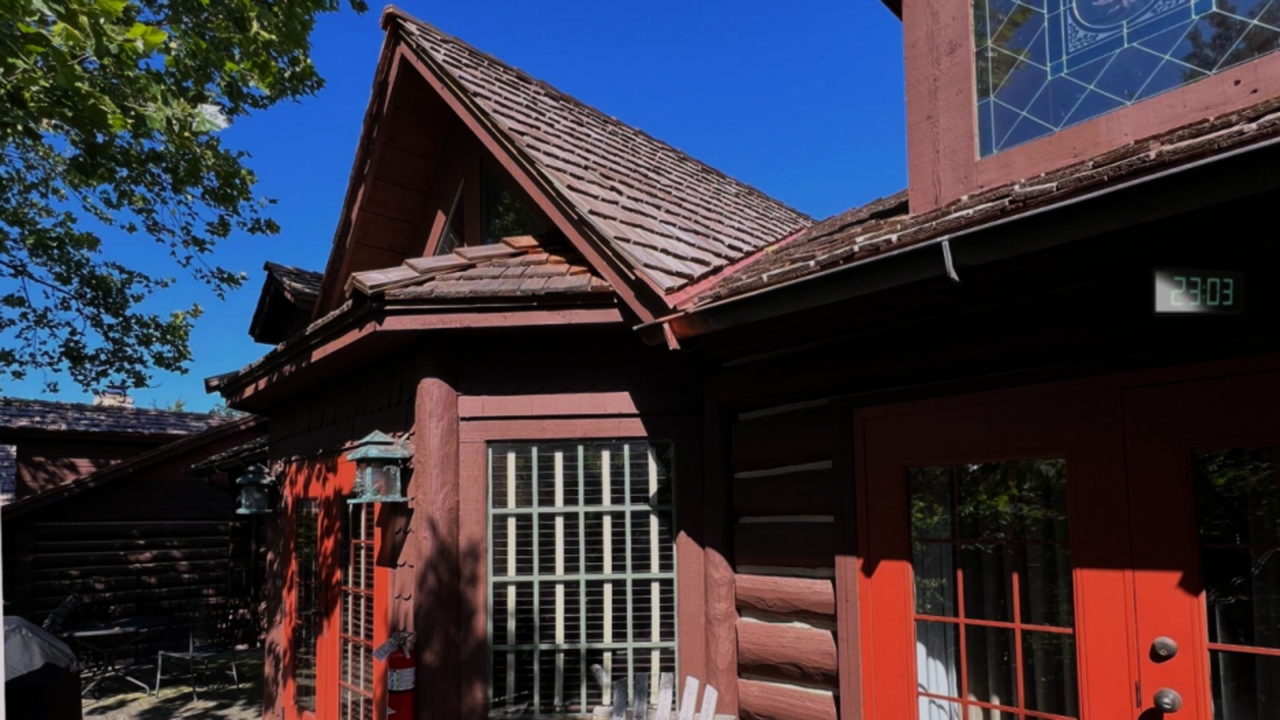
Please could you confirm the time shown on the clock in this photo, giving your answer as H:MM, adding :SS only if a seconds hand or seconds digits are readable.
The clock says 23:03
